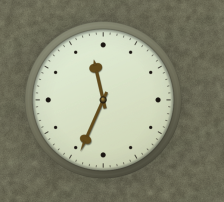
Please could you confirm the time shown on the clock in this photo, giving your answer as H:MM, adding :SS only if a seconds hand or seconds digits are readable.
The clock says 11:34
